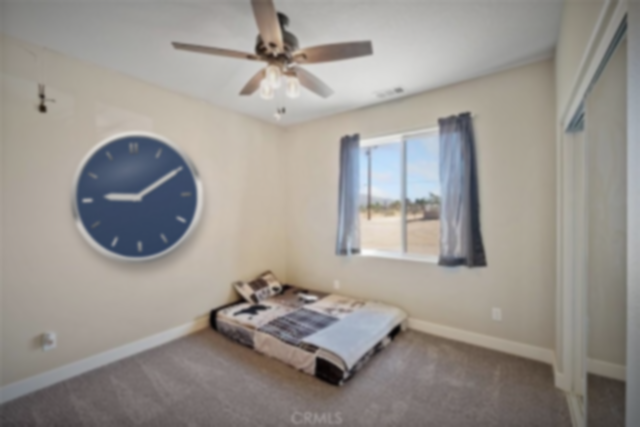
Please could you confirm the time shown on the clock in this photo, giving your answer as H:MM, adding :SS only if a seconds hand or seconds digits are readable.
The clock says 9:10
